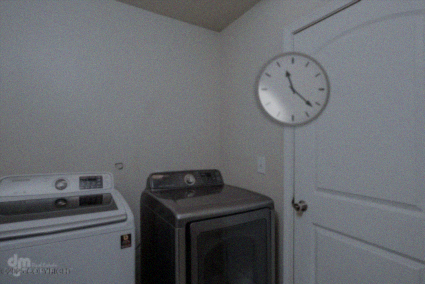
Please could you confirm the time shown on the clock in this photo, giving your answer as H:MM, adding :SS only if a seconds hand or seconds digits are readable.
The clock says 11:22
